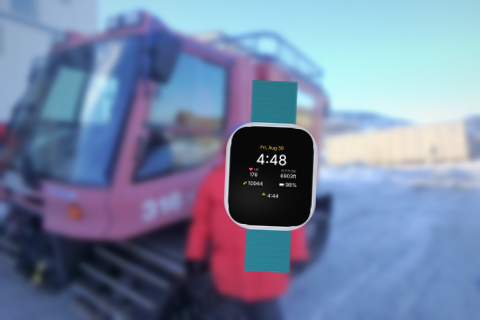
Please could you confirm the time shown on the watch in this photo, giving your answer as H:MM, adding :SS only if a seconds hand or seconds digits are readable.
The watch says 4:48
